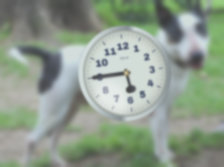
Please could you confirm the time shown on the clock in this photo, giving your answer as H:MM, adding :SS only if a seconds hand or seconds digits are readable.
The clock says 5:45
